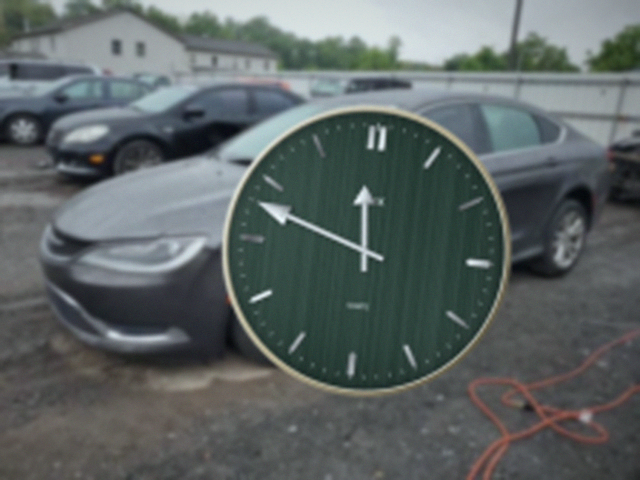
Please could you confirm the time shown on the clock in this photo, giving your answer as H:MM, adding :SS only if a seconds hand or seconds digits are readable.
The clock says 11:48
